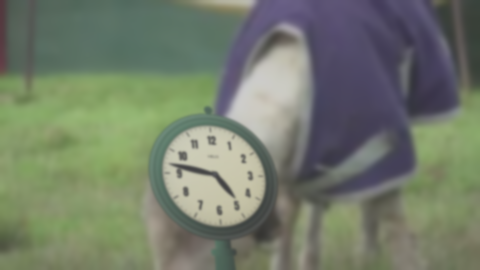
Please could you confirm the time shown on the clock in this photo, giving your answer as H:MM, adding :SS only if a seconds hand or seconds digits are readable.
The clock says 4:47
